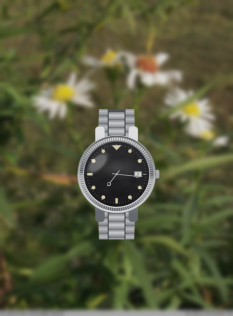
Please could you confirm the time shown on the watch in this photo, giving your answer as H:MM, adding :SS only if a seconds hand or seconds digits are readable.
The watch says 7:16
